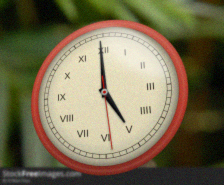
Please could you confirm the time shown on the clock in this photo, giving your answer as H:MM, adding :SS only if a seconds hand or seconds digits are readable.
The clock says 4:59:29
